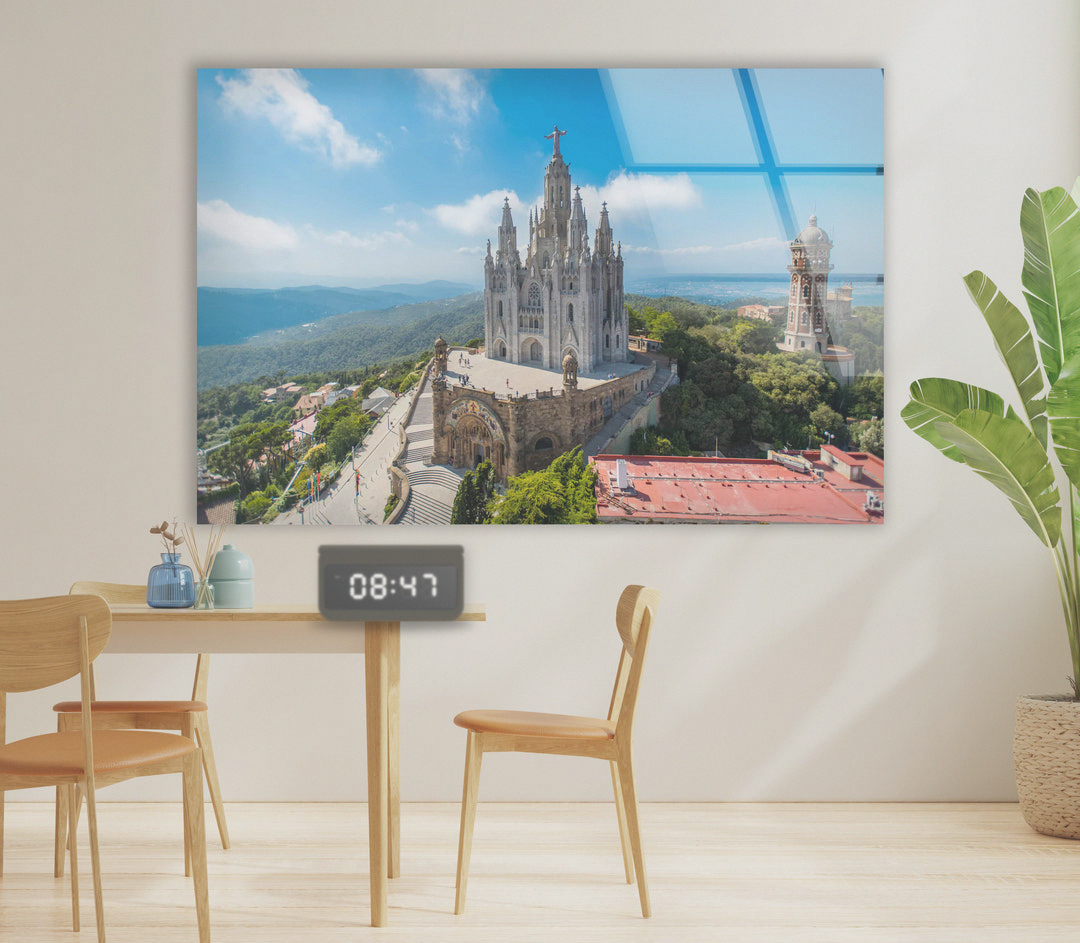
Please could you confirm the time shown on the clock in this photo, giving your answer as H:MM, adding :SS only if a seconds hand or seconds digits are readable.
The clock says 8:47
